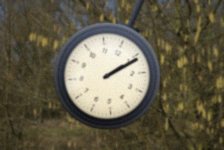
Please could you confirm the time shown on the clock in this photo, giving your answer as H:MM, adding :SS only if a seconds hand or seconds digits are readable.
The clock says 1:06
